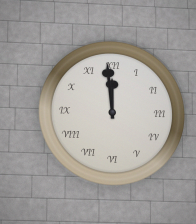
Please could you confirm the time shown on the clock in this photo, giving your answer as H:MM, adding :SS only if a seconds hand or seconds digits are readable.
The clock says 11:59
